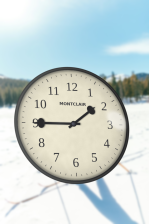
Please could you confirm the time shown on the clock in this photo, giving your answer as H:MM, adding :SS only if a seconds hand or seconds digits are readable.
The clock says 1:45
